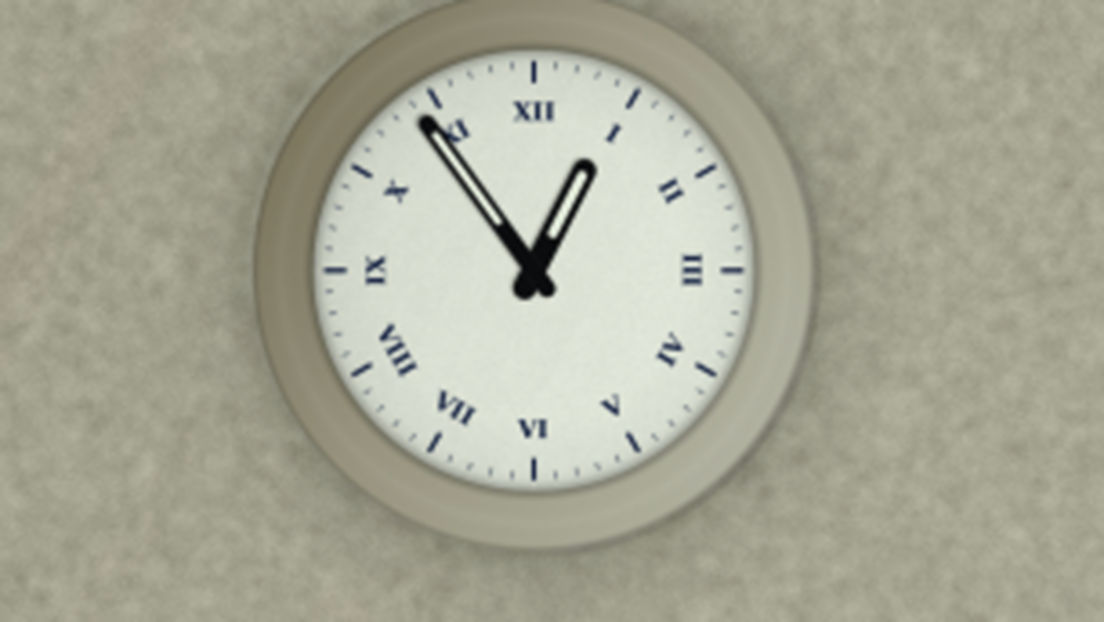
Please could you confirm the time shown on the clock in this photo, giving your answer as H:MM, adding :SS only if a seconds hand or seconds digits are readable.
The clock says 12:54
